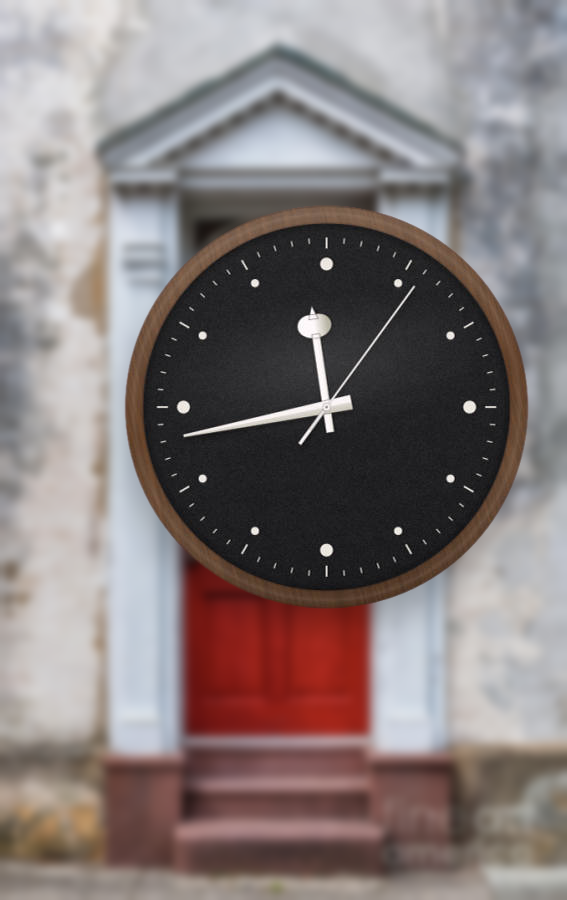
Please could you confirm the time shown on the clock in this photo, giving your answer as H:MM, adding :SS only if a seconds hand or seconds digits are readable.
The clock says 11:43:06
